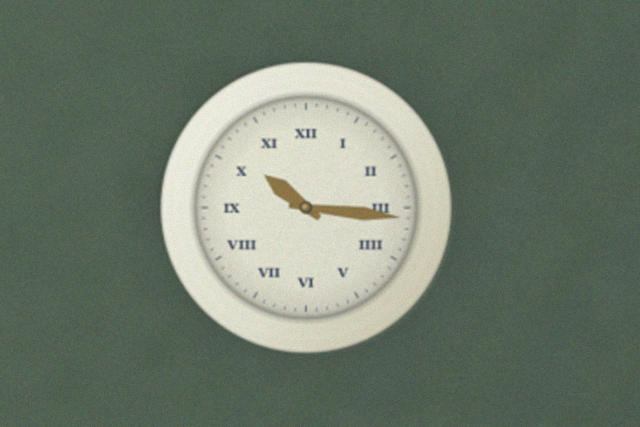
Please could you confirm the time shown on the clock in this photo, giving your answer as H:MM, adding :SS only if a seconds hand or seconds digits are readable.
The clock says 10:16
